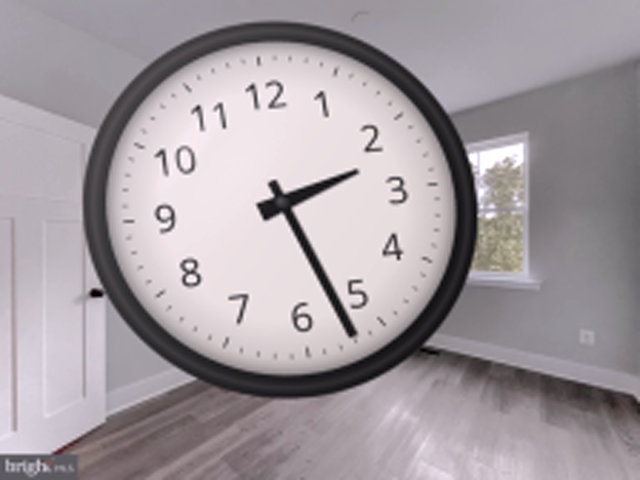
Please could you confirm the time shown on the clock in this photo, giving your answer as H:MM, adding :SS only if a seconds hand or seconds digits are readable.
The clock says 2:27
